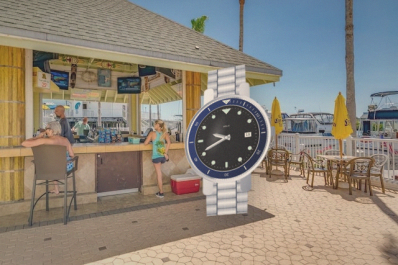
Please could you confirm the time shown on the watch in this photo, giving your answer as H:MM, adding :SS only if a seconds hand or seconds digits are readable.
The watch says 9:41
